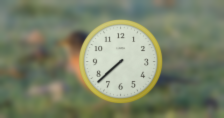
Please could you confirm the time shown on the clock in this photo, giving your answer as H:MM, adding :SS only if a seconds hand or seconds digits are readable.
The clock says 7:38
